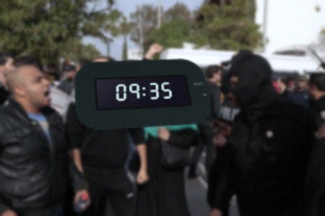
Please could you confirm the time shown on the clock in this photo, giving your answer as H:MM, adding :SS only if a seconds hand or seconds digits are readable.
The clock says 9:35
